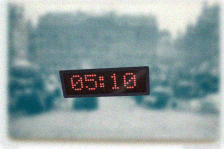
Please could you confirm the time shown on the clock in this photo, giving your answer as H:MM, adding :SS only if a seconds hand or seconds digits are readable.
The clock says 5:10
